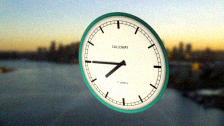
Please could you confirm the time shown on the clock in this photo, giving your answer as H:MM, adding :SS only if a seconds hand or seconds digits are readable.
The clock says 7:45
